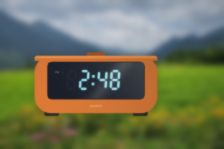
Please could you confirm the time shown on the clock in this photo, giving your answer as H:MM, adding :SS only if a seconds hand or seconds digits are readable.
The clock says 2:48
